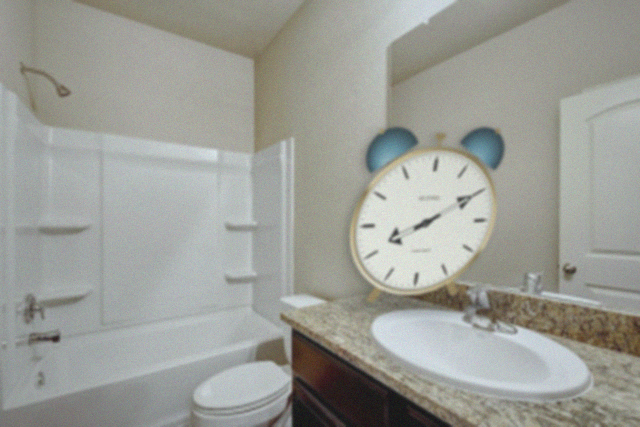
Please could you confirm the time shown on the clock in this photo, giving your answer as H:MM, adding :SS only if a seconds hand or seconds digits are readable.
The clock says 8:10
